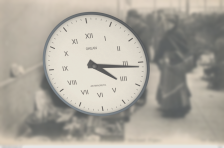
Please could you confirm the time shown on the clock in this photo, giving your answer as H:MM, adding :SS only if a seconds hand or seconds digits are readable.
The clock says 4:16
